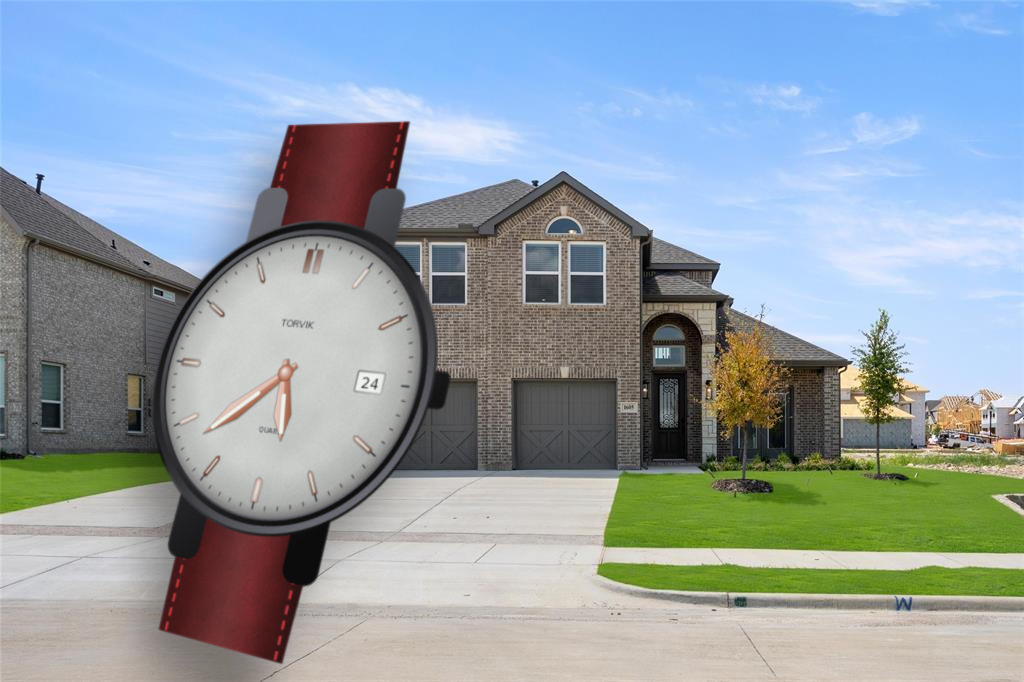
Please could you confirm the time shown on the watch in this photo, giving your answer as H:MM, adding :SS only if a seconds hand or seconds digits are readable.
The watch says 5:38
